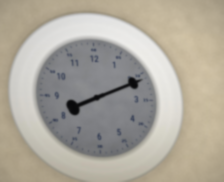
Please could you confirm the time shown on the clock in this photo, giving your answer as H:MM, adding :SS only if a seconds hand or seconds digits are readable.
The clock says 8:11
